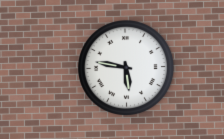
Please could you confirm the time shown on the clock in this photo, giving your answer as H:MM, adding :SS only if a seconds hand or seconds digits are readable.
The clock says 5:47
